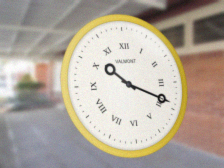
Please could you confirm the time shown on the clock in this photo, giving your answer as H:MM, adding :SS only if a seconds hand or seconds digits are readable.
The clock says 10:19
